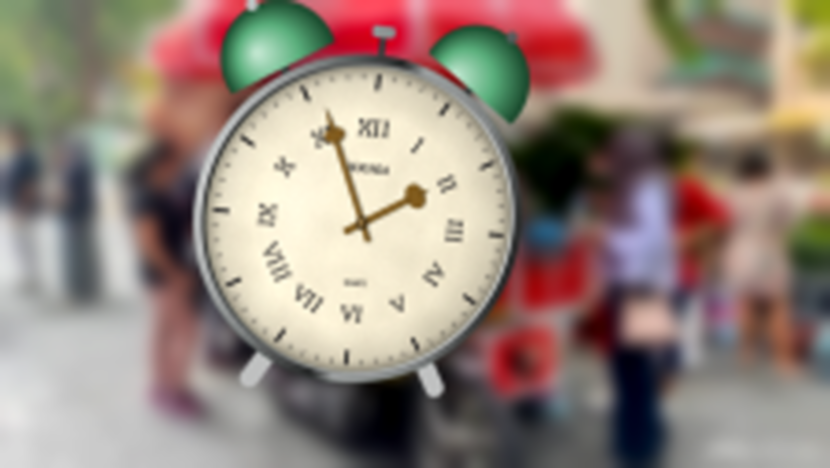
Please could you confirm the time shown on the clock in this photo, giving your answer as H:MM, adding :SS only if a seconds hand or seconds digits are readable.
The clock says 1:56
